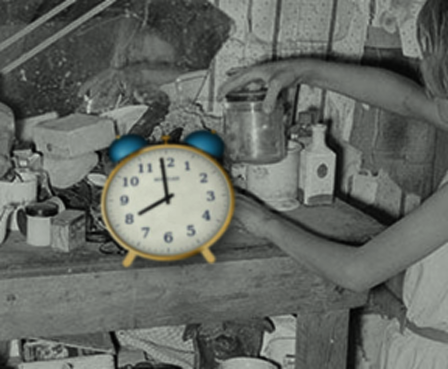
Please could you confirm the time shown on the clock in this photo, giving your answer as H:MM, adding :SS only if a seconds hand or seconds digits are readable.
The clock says 7:59
